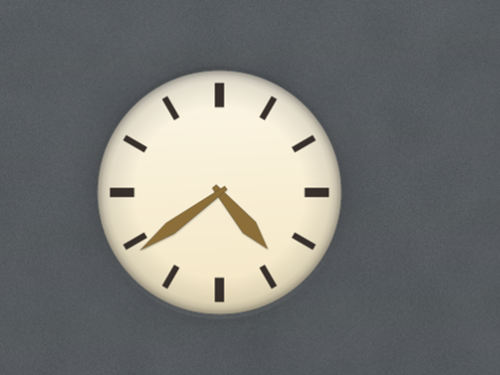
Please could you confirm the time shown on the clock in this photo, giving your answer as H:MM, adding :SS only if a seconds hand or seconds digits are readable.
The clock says 4:39
